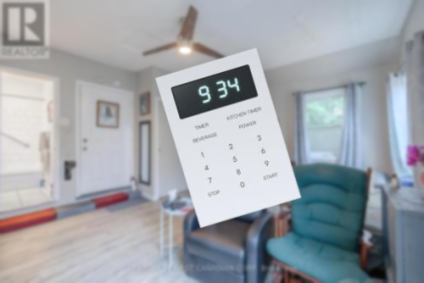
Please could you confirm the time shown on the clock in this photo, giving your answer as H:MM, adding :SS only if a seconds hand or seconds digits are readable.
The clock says 9:34
